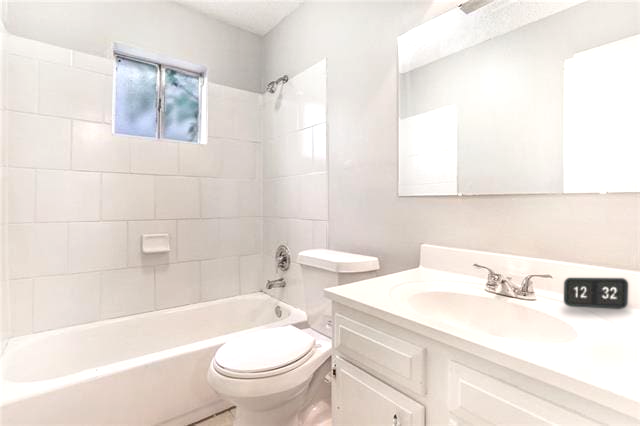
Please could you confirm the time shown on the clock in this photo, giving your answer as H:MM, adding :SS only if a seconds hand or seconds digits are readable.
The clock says 12:32
